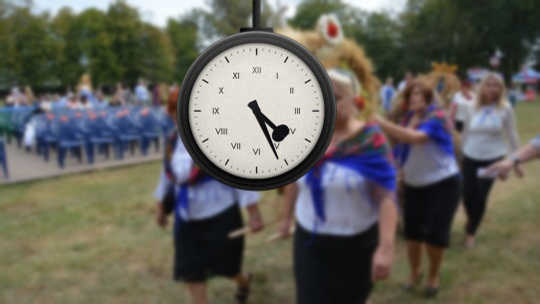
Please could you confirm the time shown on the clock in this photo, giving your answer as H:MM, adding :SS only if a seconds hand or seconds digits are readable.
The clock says 4:26
